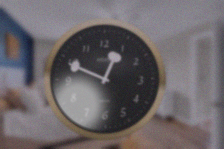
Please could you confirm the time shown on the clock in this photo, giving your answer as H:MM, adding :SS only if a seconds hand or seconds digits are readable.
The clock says 12:49
